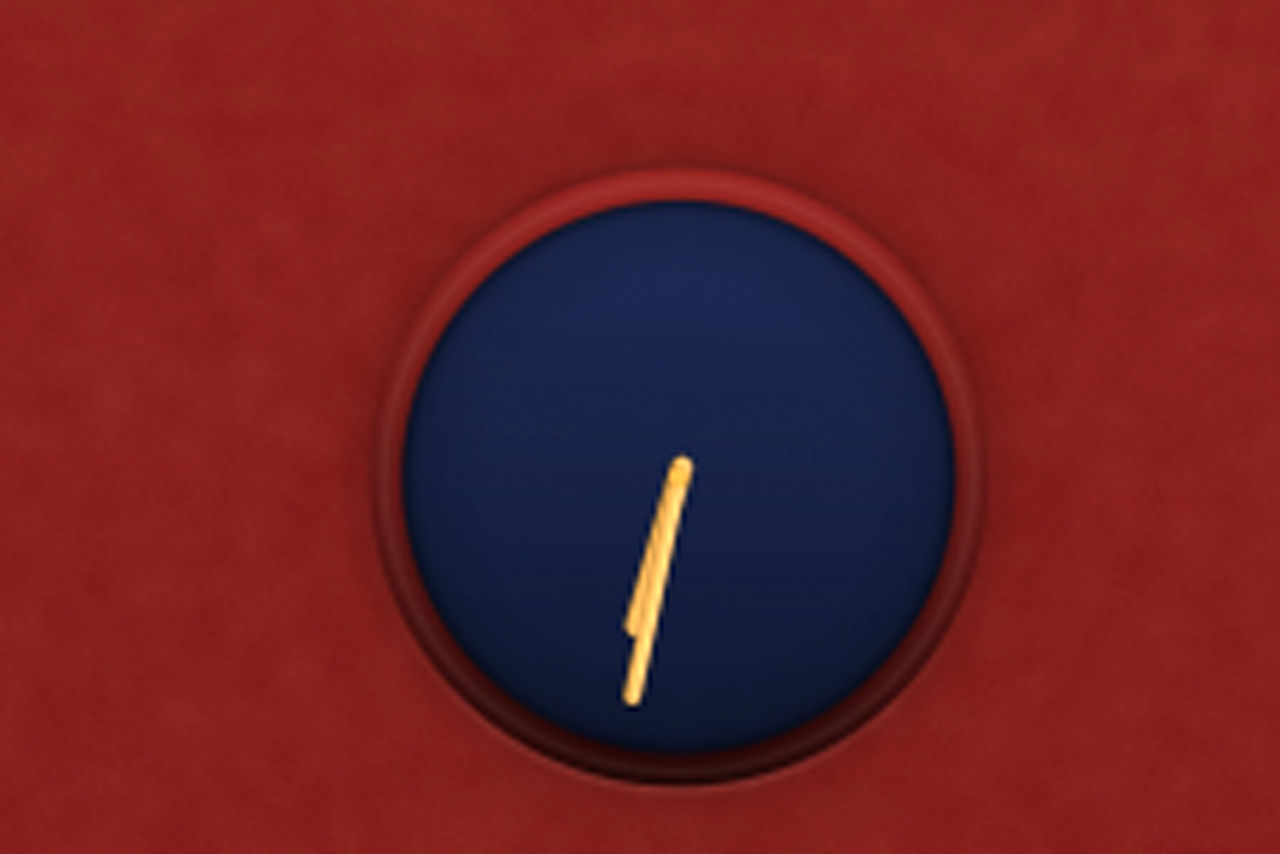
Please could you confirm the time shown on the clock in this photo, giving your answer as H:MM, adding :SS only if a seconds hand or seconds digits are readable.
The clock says 6:32
